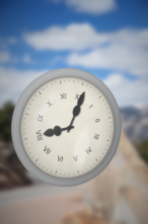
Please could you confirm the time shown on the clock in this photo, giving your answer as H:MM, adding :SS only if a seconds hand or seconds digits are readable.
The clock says 8:01
